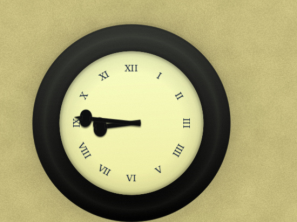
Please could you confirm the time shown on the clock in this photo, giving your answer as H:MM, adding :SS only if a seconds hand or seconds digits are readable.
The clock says 8:46
